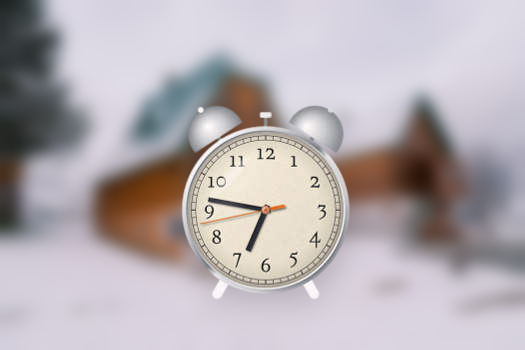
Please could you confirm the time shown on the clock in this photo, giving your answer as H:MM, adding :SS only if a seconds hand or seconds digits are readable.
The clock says 6:46:43
